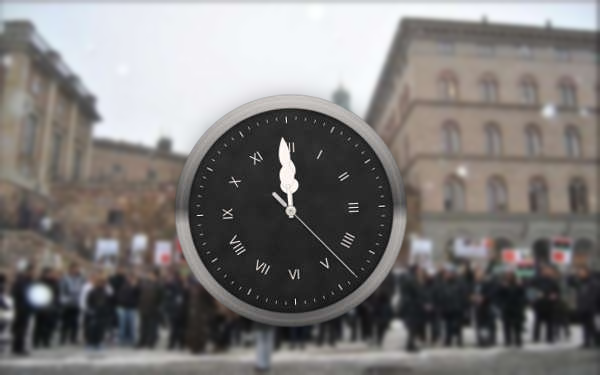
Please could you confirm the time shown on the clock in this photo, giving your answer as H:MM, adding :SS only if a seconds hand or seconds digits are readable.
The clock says 11:59:23
